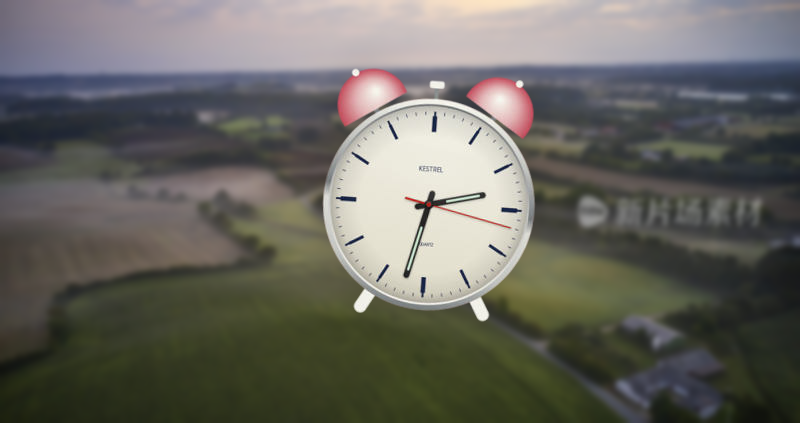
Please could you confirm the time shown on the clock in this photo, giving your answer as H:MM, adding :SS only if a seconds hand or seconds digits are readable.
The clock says 2:32:17
